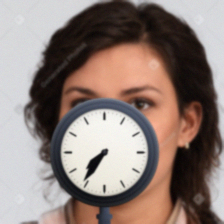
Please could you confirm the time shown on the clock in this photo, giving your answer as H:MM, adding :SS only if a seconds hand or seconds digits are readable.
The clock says 7:36
